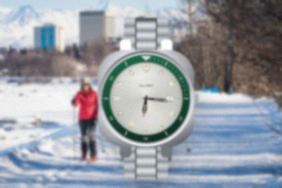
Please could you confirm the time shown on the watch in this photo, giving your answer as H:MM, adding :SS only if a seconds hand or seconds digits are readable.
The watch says 6:16
